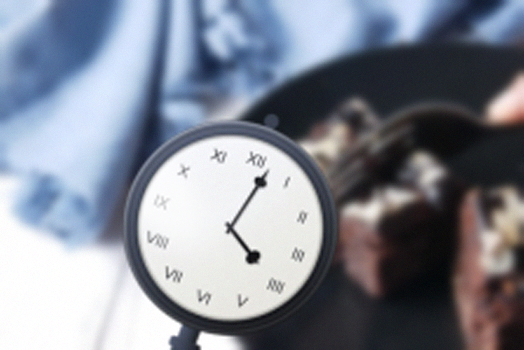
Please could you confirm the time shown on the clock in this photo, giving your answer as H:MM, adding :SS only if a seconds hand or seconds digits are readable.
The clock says 4:02
